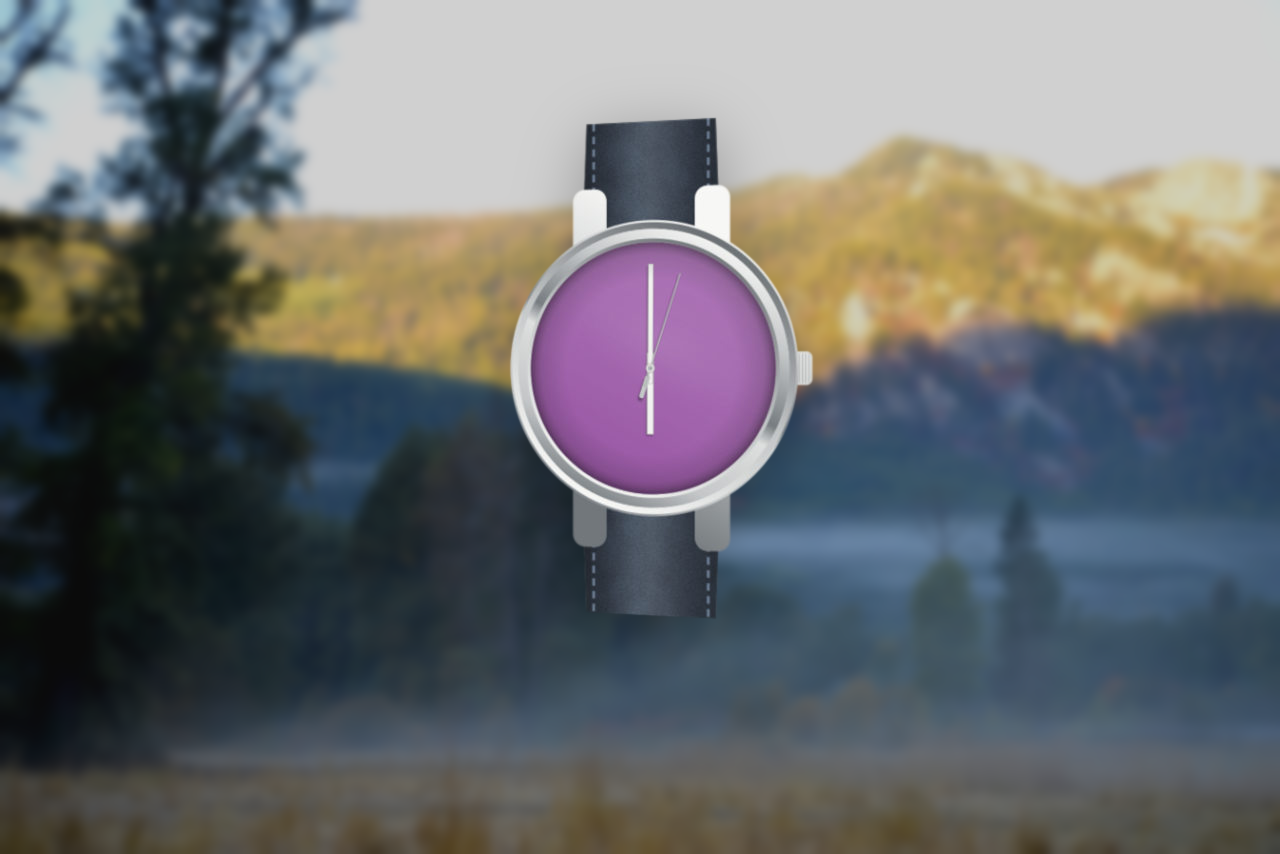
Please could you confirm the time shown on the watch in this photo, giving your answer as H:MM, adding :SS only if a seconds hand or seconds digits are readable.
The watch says 6:00:03
